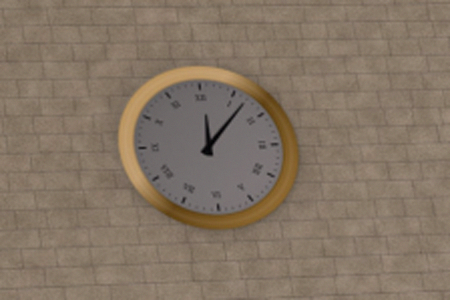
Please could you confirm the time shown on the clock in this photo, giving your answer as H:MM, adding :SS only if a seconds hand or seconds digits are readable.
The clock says 12:07
